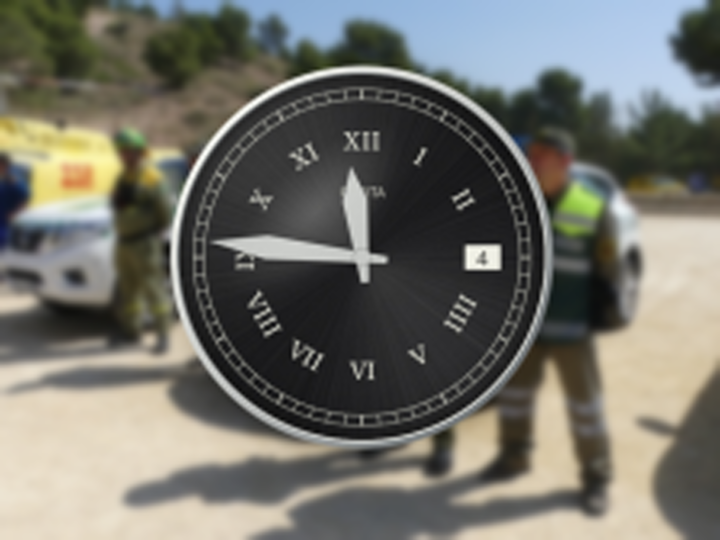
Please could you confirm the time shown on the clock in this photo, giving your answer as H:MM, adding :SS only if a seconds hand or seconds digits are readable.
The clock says 11:46
